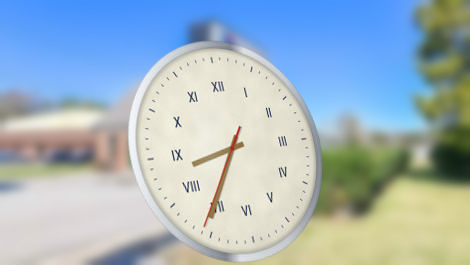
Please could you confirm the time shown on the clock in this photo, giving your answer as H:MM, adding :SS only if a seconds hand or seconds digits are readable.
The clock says 8:35:36
